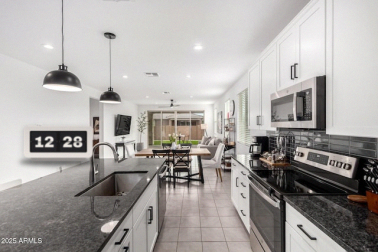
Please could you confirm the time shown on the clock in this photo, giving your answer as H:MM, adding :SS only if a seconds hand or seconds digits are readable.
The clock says 12:28
